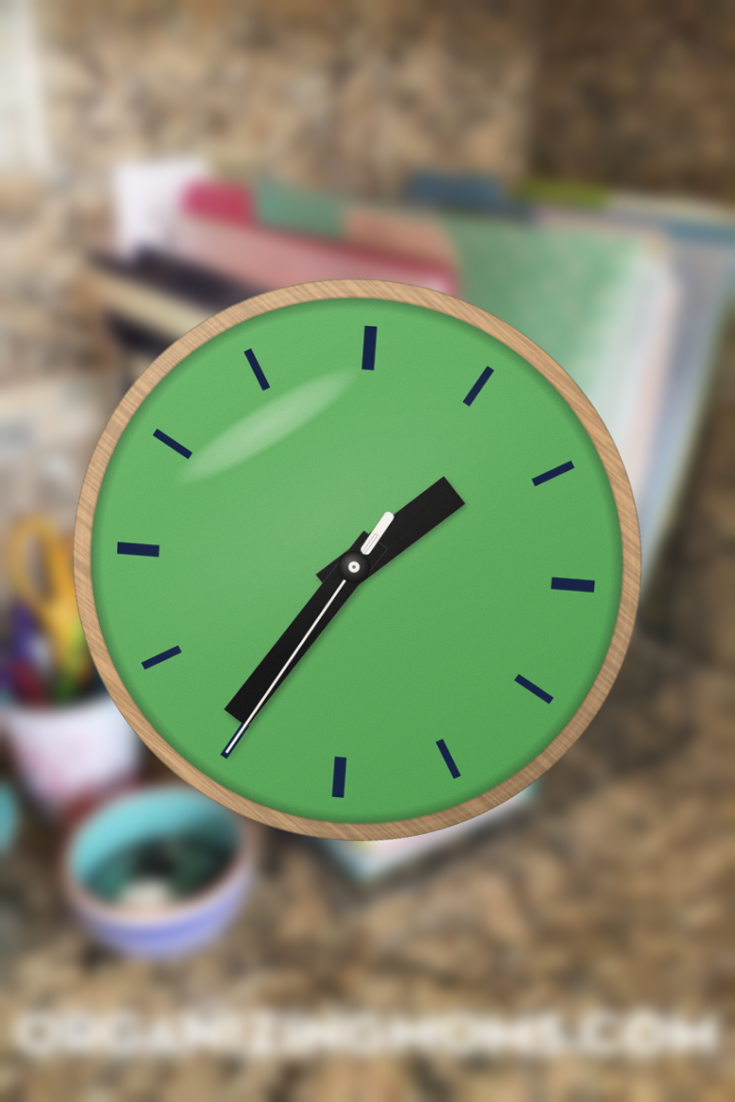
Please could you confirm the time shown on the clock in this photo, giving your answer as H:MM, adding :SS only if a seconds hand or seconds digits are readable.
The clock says 1:35:35
